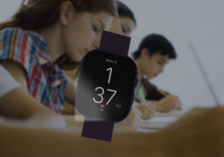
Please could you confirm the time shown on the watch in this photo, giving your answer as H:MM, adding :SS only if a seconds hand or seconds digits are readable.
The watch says 1:37
